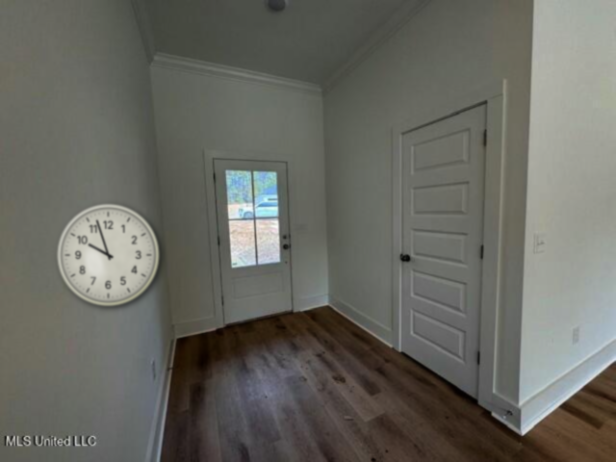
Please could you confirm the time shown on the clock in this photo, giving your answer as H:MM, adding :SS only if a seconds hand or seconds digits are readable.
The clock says 9:57
